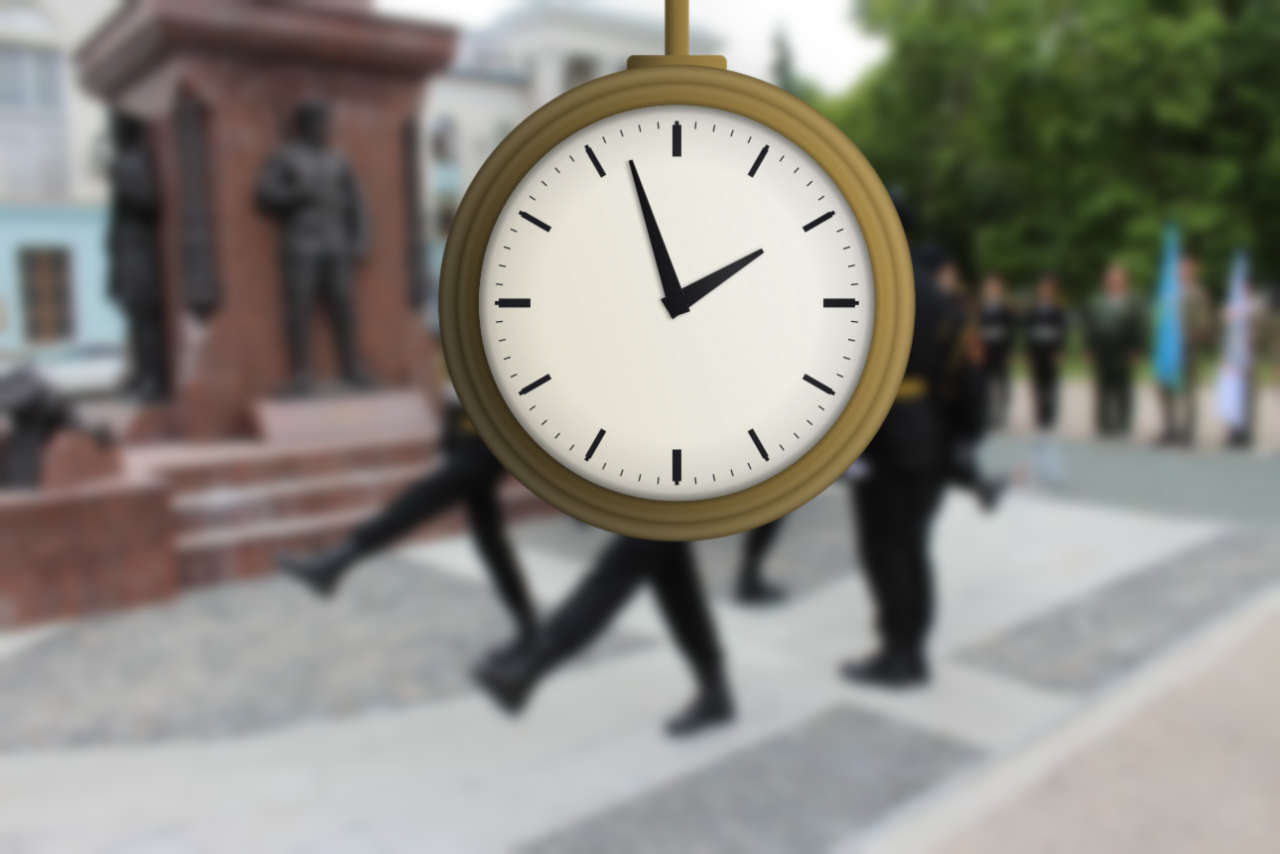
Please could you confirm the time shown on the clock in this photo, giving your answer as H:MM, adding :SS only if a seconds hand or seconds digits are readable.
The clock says 1:57
